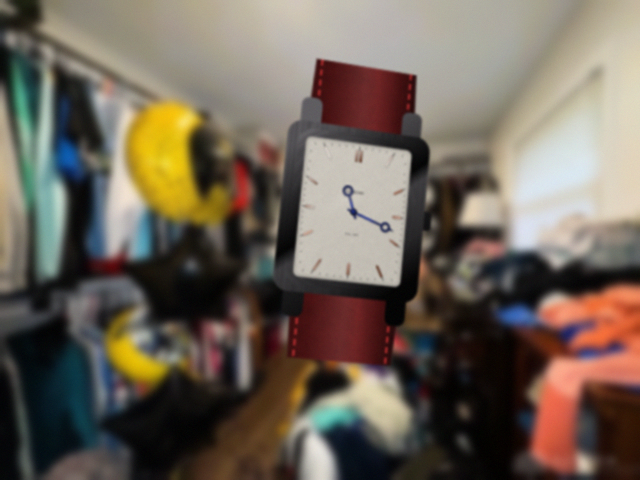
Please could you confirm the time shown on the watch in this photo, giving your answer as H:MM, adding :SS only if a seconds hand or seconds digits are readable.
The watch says 11:18
